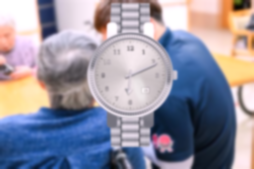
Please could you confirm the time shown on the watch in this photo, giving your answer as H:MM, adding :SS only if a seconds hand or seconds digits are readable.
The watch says 6:11
